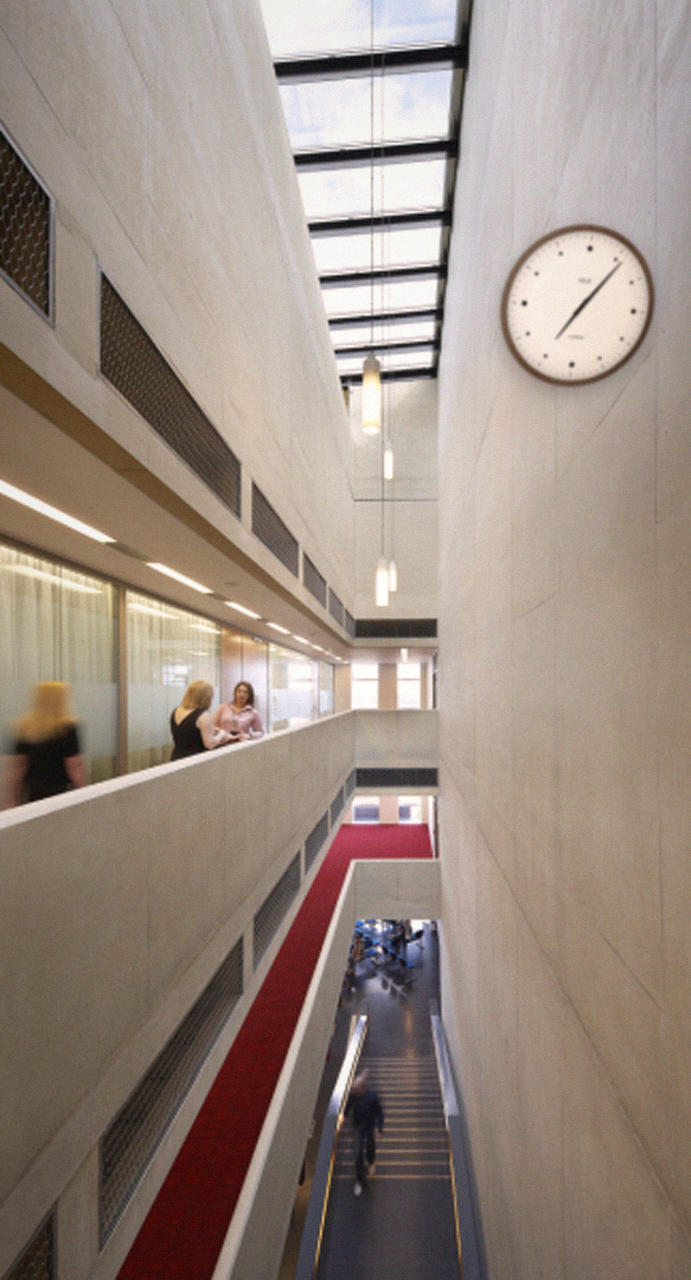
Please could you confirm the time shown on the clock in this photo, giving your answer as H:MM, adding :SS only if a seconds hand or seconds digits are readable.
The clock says 7:06
